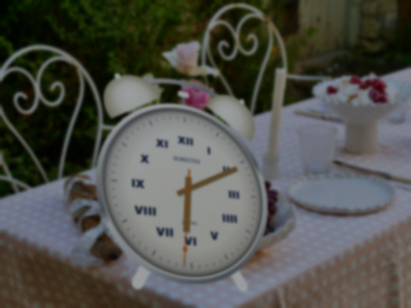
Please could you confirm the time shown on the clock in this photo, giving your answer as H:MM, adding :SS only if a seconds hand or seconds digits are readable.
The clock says 6:10:31
